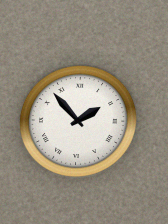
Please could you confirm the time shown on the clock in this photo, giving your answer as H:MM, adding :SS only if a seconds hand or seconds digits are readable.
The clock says 1:53
